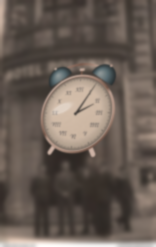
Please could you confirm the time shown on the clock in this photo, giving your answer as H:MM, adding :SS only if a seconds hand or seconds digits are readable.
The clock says 2:05
